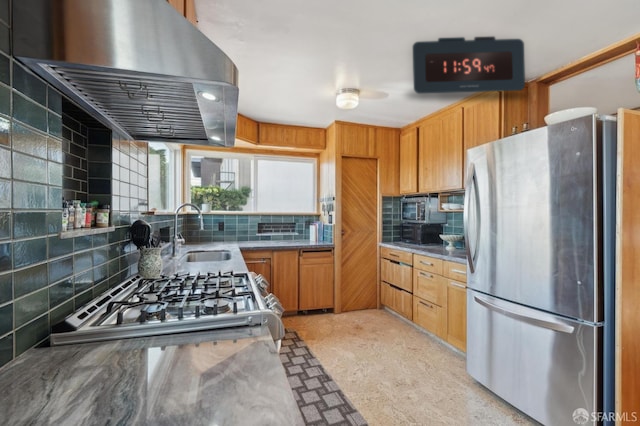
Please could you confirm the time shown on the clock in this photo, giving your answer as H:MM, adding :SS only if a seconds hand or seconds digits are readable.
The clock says 11:59
